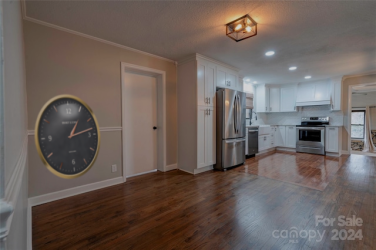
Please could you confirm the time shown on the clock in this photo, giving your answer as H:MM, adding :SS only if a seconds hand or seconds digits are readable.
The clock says 1:13
